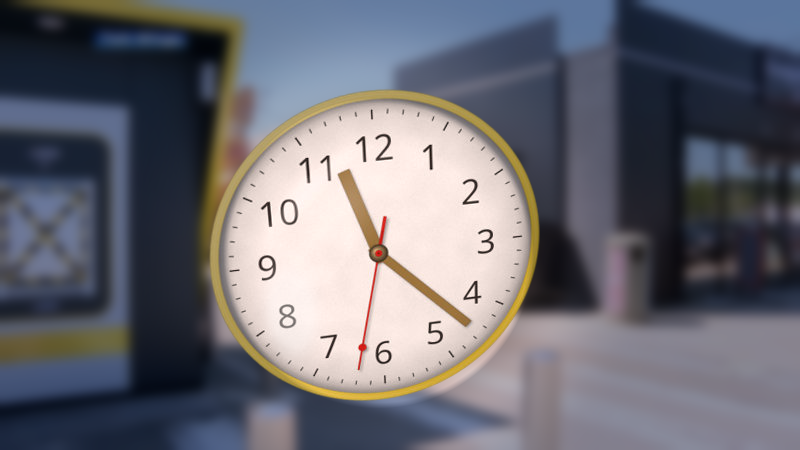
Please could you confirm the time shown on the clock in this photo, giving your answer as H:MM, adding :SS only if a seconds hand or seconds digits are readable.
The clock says 11:22:32
